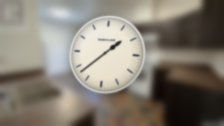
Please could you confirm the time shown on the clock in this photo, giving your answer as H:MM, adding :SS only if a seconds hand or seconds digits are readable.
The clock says 1:38
